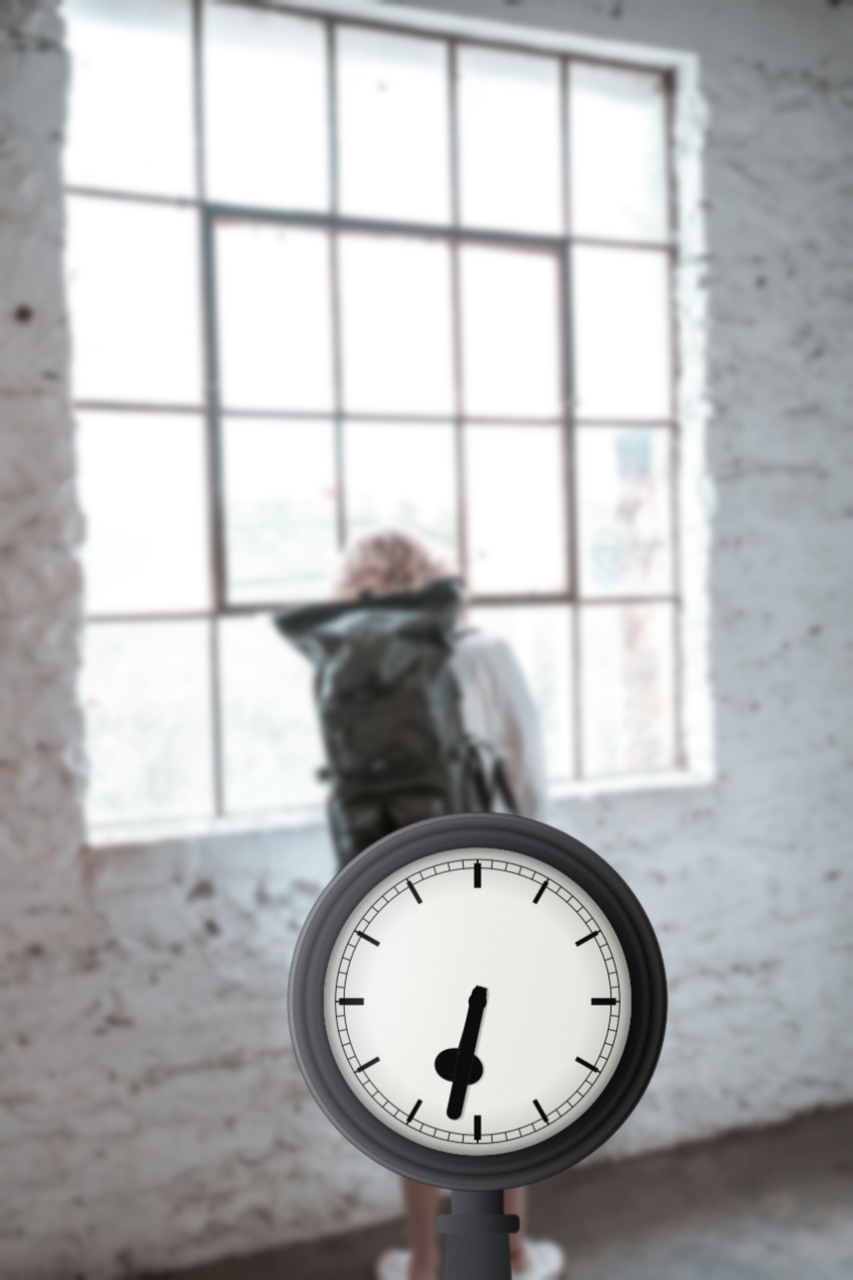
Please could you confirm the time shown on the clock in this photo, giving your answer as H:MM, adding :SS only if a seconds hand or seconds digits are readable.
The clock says 6:32
